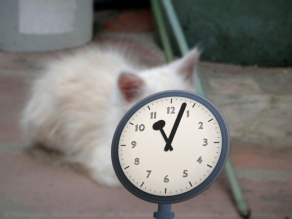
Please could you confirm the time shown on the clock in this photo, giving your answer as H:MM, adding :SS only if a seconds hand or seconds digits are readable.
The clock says 11:03
